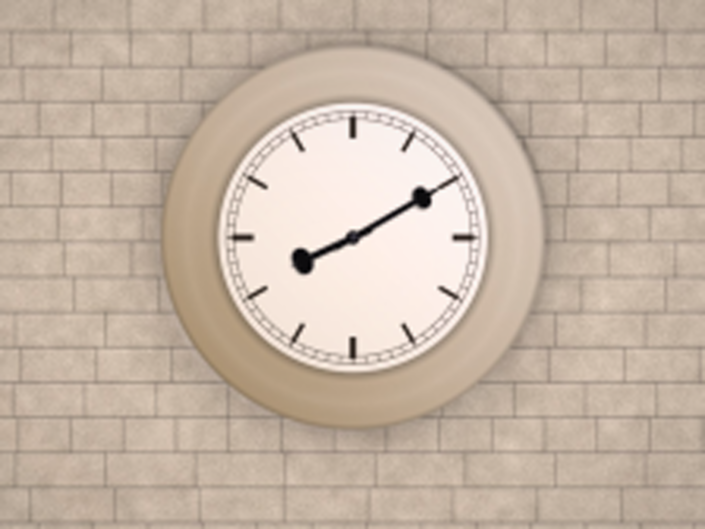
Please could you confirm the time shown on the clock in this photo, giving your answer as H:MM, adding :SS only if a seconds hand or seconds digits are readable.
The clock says 8:10
